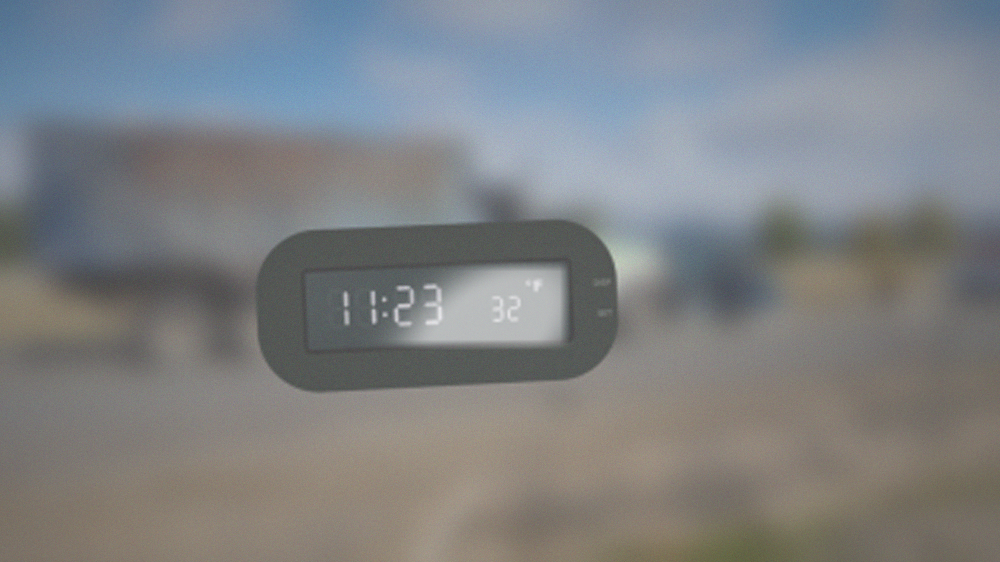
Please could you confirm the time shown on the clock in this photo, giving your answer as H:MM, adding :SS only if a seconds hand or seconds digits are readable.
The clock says 11:23
